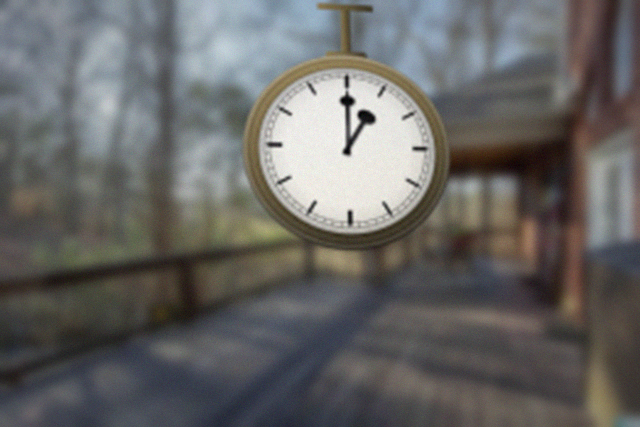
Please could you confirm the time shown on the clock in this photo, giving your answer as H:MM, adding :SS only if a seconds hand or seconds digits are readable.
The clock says 1:00
